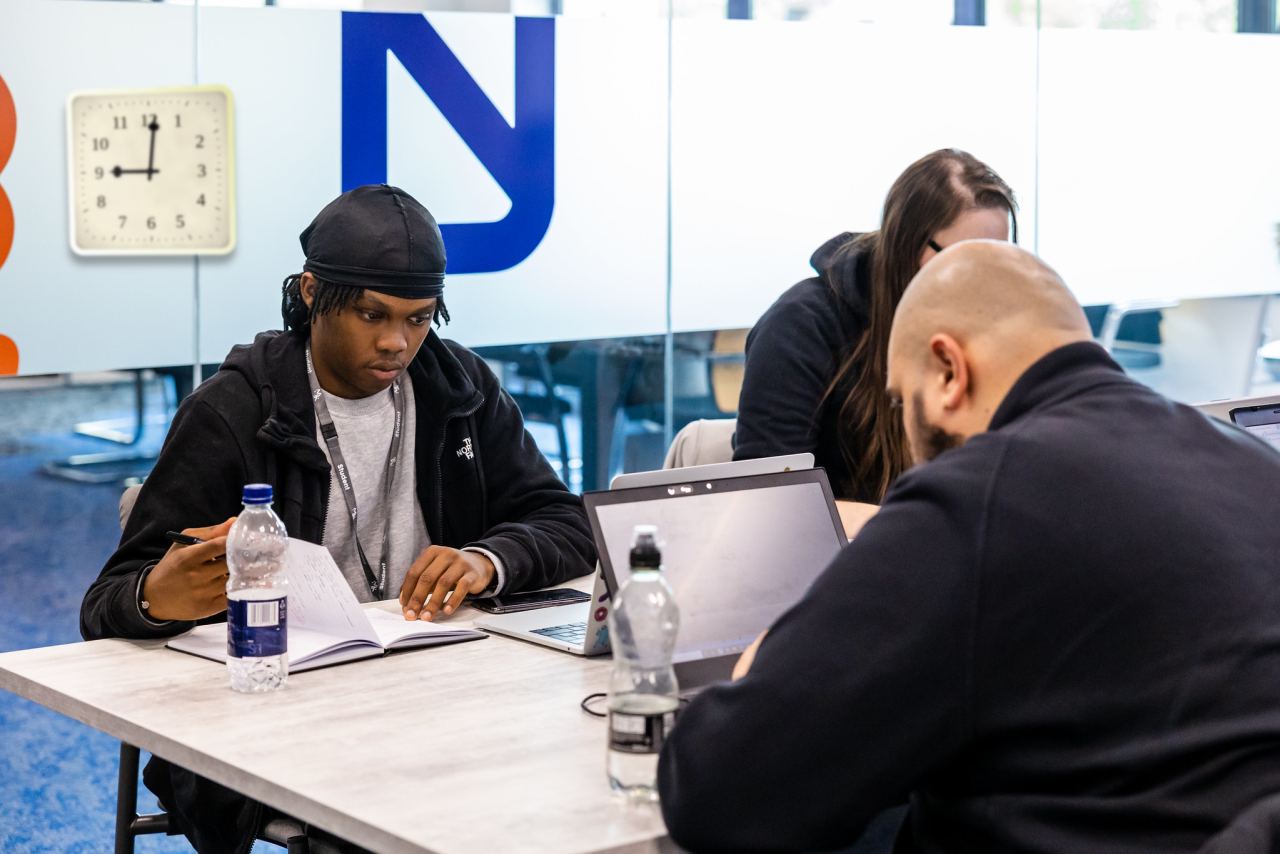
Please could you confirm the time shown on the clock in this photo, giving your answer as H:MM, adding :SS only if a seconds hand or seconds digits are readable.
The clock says 9:01
